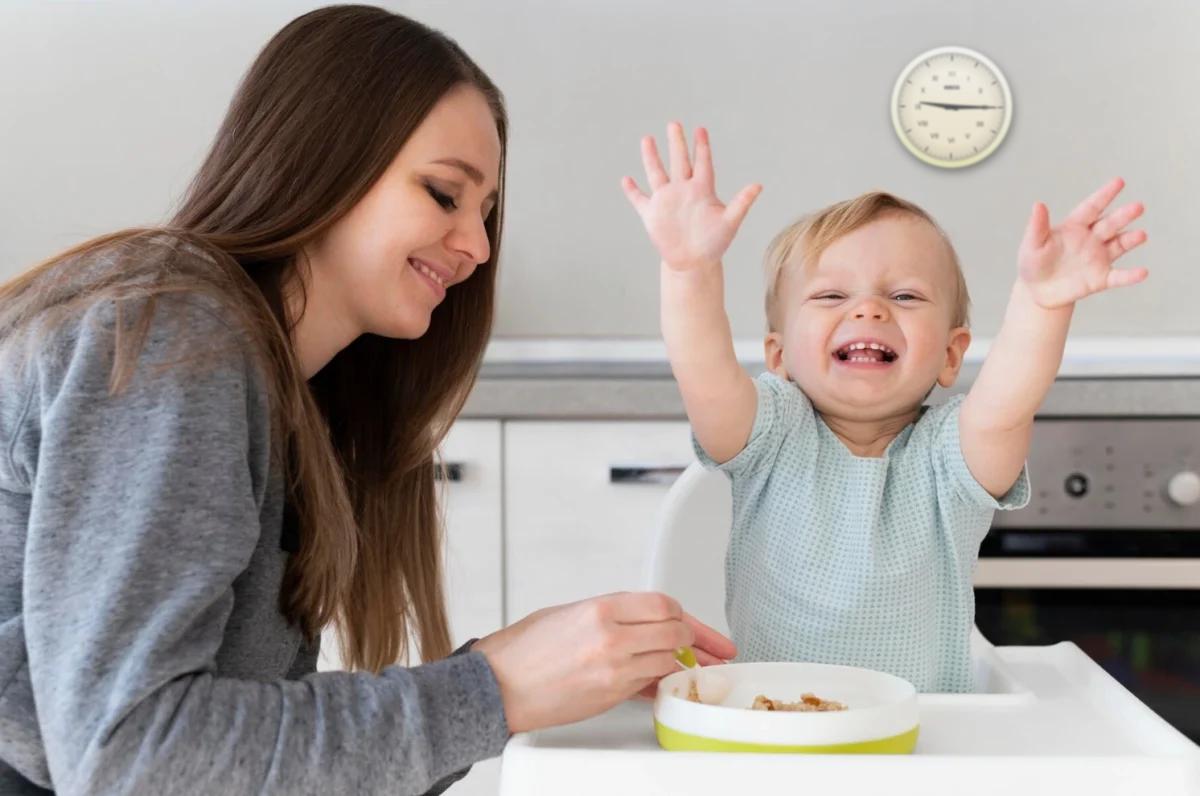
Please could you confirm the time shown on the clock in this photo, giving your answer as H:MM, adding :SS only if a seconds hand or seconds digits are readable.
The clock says 9:15
